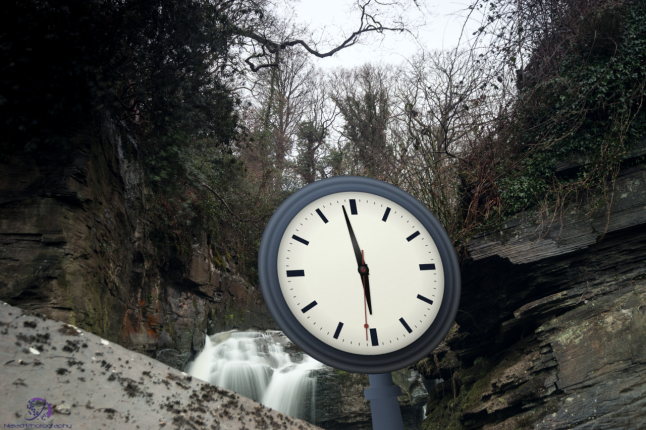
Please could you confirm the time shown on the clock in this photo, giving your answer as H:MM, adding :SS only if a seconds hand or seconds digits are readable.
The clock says 5:58:31
